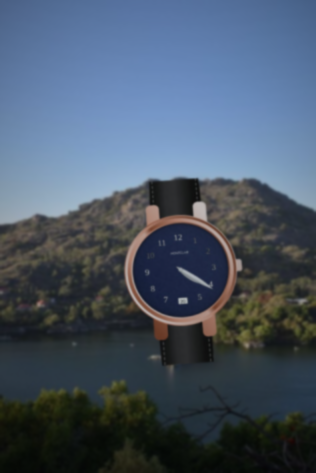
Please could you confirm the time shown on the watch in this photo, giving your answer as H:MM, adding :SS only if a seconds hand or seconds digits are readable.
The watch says 4:21
